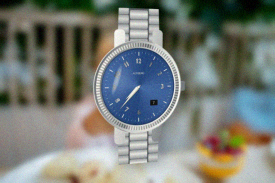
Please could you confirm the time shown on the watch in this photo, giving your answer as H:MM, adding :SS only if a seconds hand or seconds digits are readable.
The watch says 7:37
